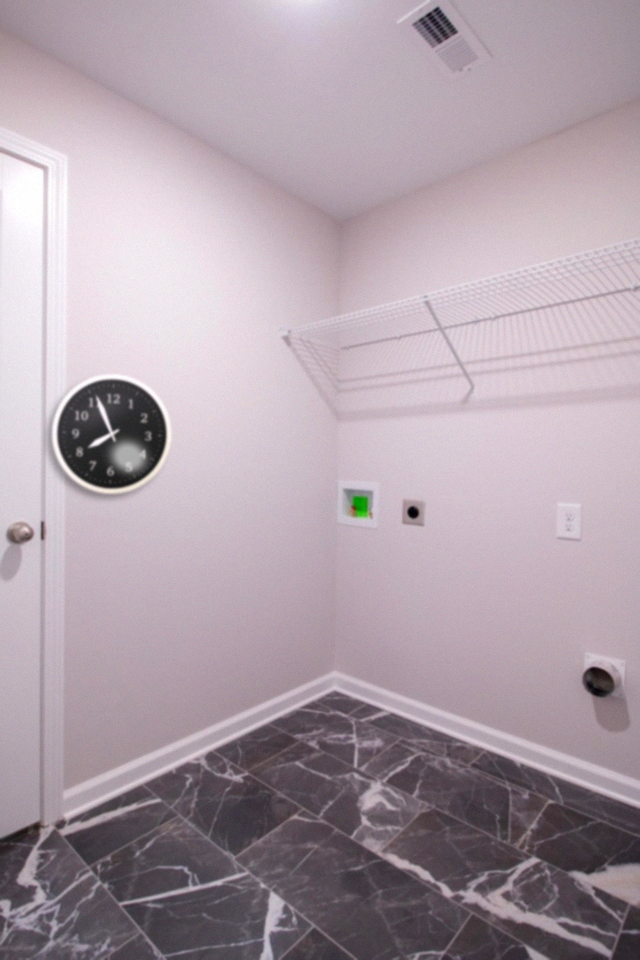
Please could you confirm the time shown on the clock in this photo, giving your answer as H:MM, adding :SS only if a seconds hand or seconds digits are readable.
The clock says 7:56
